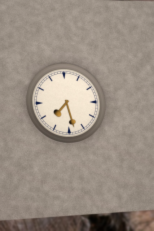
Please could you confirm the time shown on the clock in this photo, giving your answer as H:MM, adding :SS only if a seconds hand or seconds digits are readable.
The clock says 7:28
